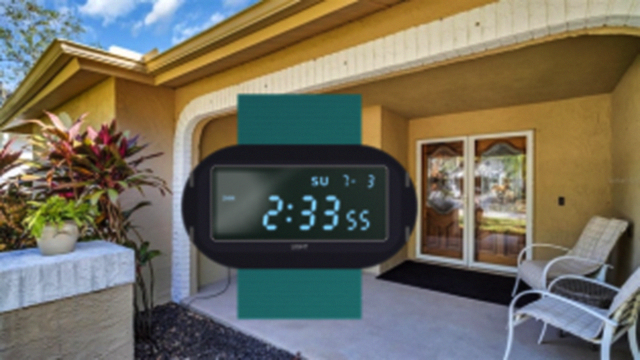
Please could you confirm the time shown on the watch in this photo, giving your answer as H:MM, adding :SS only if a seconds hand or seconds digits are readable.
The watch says 2:33:55
